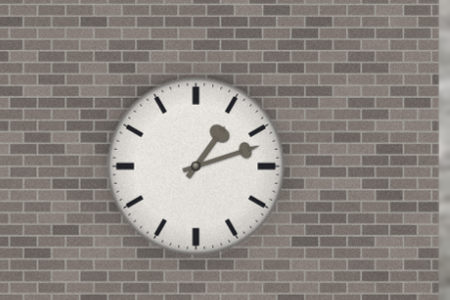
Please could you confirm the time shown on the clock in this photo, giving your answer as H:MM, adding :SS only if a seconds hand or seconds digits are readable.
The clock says 1:12
